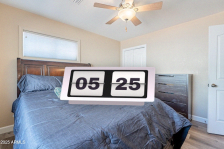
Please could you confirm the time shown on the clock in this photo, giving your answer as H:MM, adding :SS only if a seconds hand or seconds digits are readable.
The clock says 5:25
